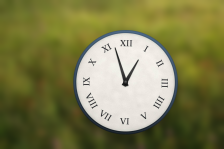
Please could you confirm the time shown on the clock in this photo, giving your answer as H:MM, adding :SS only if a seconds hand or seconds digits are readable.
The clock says 12:57
